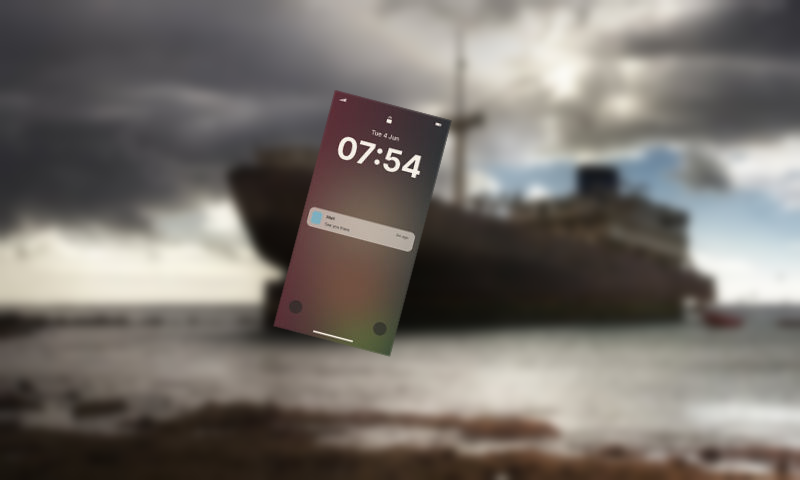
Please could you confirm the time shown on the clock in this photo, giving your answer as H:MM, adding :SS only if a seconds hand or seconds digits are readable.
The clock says 7:54
